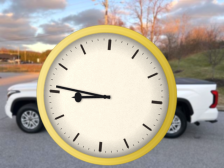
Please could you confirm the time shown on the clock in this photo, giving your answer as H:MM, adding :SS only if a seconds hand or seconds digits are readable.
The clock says 8:46
